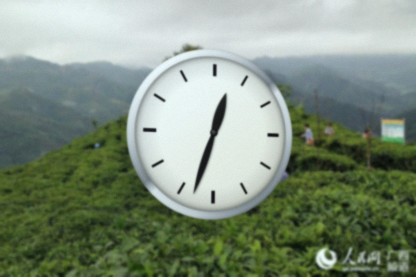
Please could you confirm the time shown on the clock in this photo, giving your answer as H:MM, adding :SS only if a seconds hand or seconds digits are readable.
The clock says 12:33
